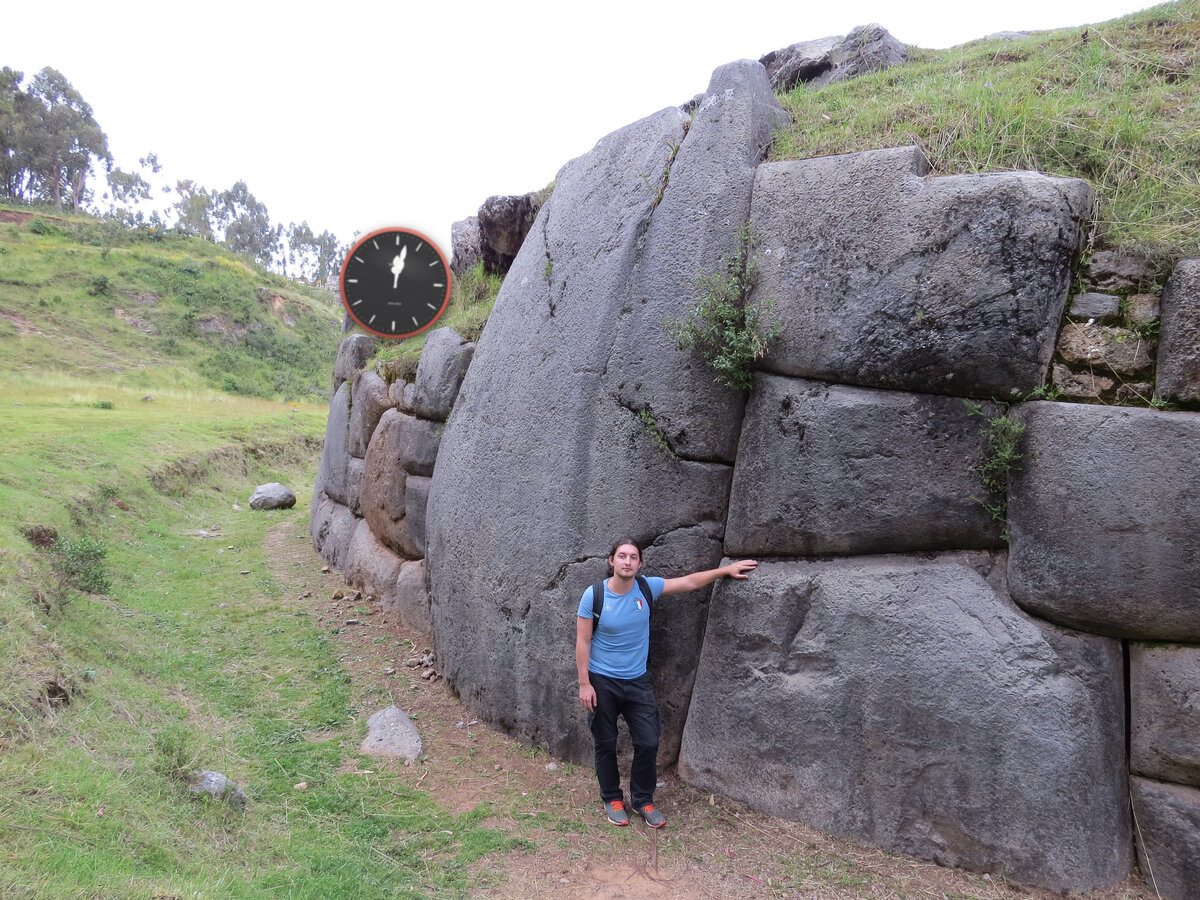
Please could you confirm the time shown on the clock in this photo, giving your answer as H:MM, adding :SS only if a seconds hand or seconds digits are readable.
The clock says 12:02
